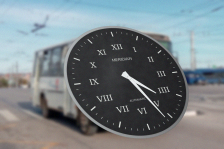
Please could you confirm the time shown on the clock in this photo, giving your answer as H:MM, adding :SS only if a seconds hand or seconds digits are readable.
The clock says 4:26
